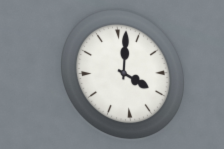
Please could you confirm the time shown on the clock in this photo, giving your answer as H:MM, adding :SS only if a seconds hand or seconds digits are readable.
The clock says 4:02
